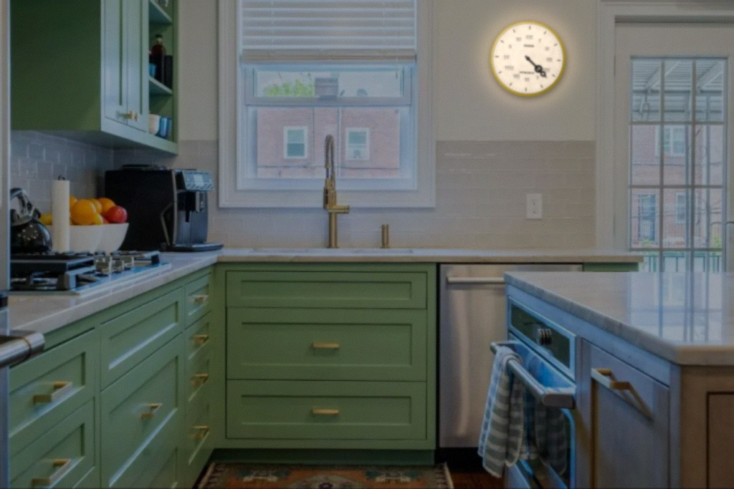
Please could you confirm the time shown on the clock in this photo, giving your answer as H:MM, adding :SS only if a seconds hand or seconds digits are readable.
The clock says 4:22
